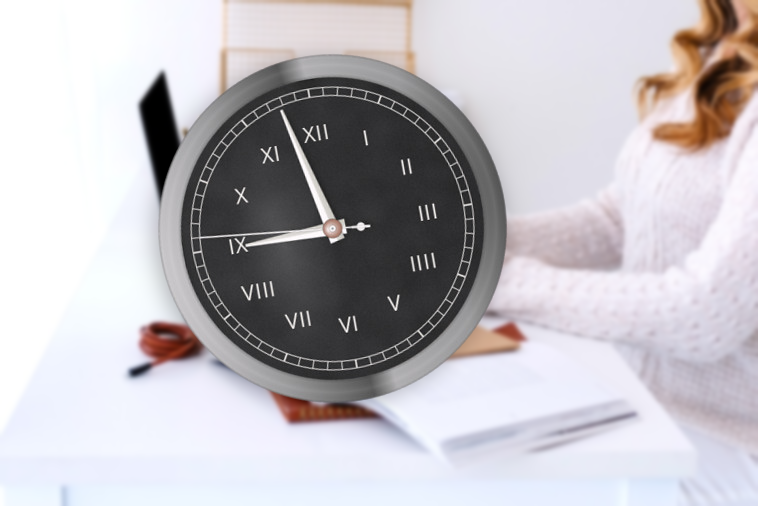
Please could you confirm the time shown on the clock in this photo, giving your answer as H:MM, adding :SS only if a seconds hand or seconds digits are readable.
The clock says 8:57:46
